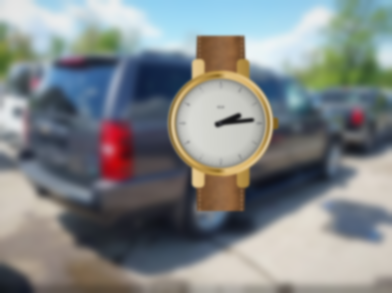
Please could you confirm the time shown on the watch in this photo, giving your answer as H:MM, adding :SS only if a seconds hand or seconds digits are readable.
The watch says 2:14
